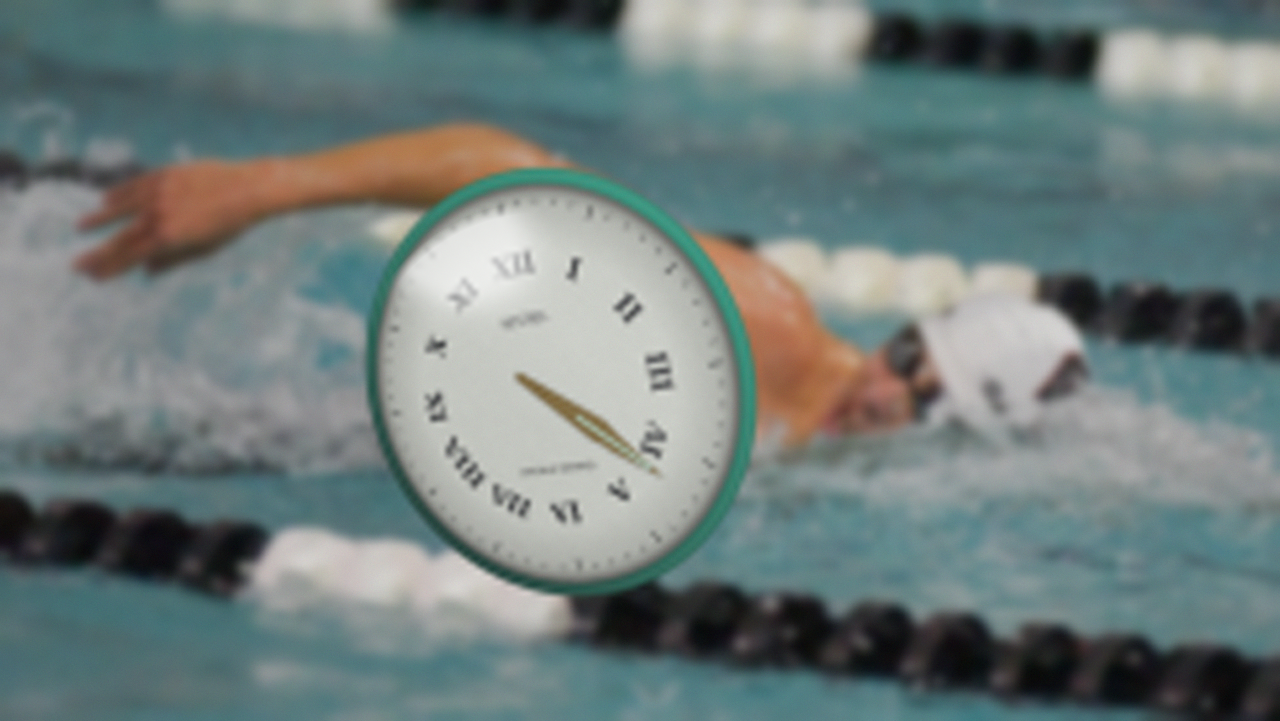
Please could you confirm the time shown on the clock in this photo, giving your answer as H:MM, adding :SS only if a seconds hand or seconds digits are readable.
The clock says 4:22
